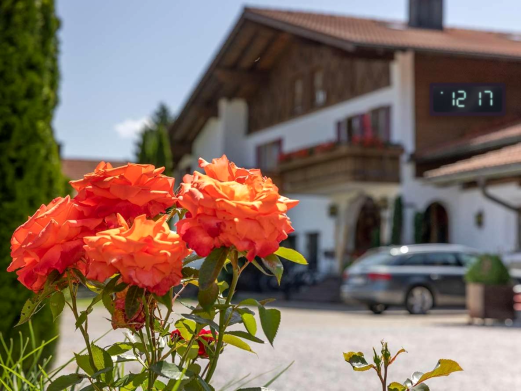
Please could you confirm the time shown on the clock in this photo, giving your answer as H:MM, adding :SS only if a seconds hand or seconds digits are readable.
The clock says 12:17
